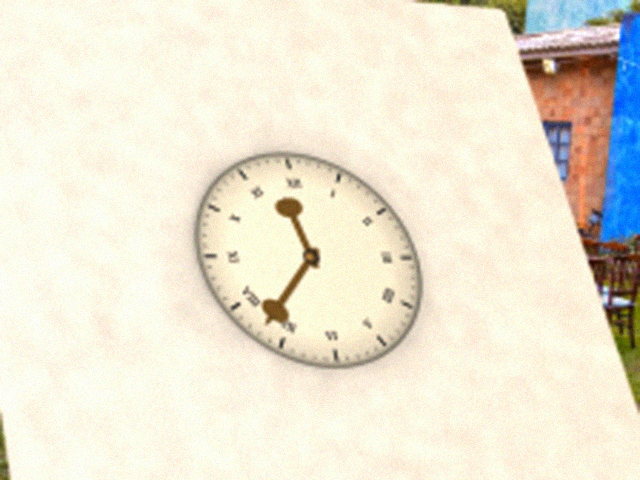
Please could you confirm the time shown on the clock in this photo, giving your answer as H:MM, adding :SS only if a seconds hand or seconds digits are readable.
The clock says 11:37
